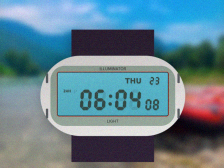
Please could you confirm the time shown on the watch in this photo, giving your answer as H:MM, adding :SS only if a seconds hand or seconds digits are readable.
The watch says 6:04:08
